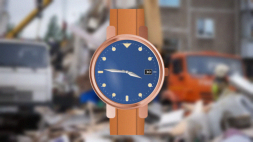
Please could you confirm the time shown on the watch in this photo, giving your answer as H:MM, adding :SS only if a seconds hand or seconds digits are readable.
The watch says 3:46
